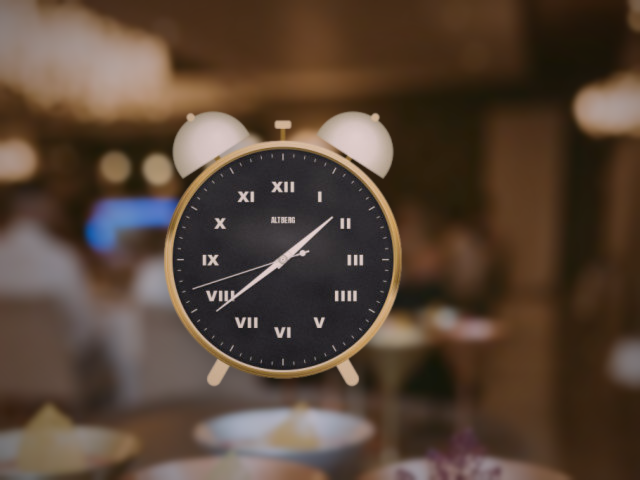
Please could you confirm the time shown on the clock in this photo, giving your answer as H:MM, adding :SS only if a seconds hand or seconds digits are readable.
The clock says 1:38:42
